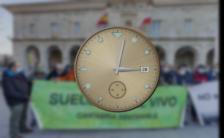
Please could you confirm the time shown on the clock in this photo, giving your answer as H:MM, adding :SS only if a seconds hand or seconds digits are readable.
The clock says 3:02
